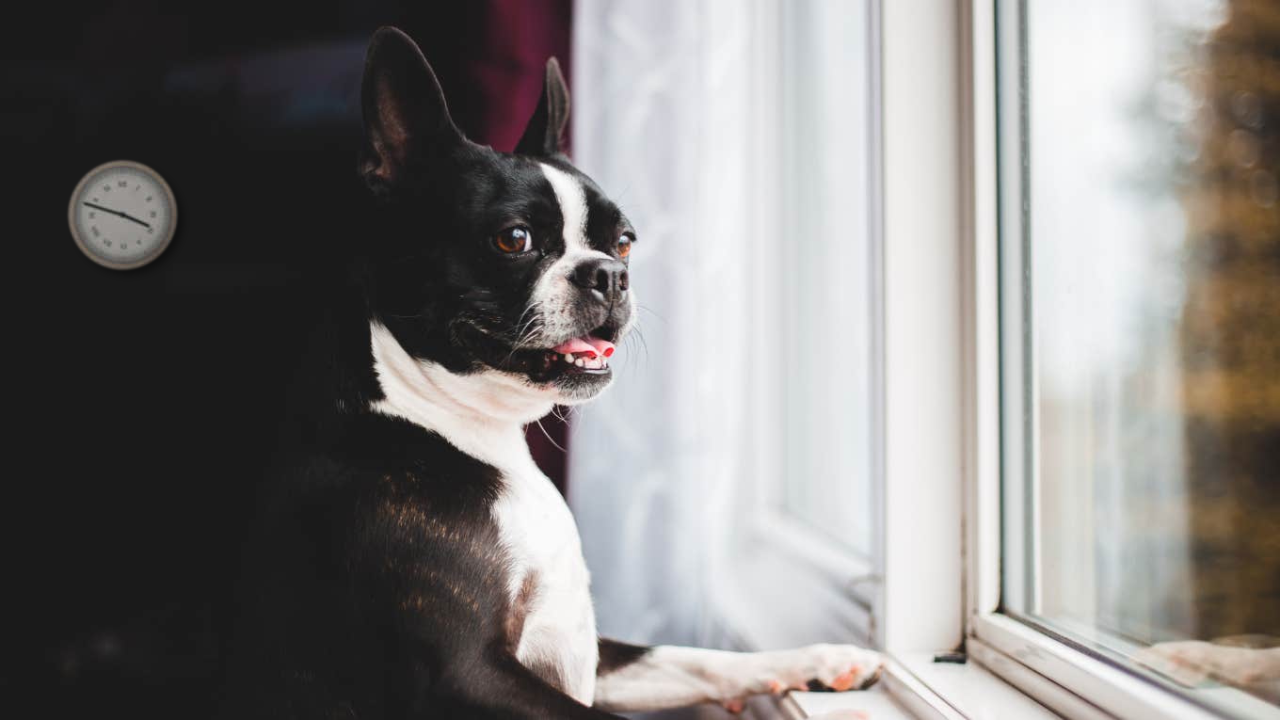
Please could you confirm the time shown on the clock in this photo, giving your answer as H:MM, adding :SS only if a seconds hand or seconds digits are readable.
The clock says 3:48
